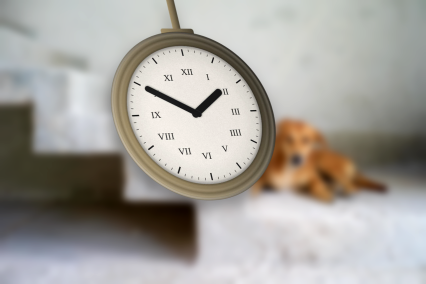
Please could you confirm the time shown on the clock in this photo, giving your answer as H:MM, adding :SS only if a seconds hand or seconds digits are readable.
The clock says 1:50
